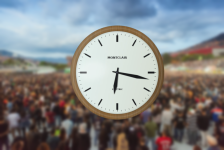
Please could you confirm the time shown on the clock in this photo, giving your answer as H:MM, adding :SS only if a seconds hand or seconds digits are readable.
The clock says 6:17
